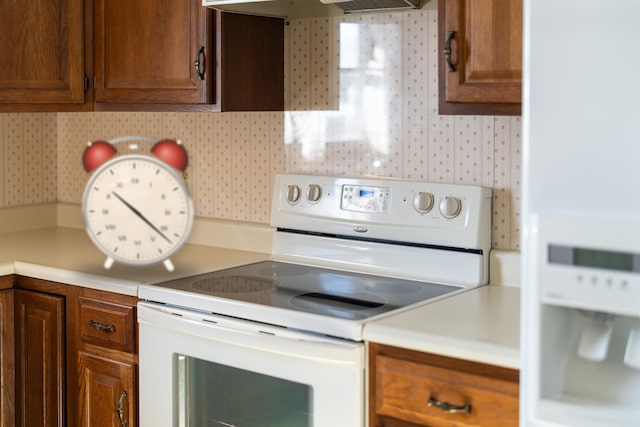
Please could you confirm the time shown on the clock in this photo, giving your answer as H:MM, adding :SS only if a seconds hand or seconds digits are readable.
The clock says 10:22
